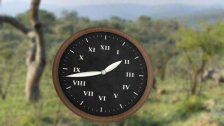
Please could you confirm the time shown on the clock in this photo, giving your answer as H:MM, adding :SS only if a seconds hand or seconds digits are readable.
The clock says 1:43
